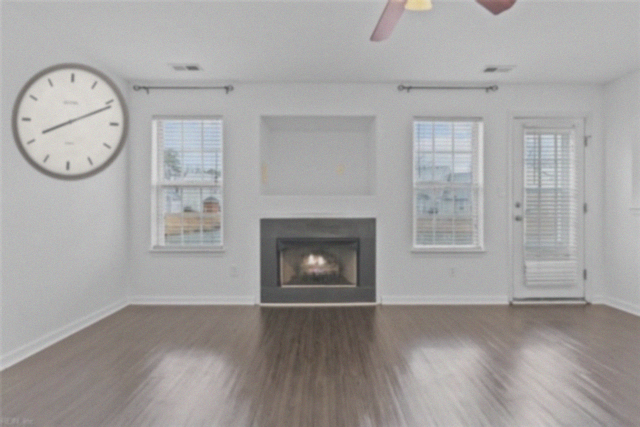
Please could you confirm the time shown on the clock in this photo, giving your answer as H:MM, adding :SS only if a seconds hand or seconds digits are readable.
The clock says 8:11
